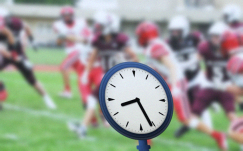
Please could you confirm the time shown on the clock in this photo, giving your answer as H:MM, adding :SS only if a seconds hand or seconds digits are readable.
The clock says 8:26
